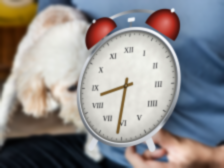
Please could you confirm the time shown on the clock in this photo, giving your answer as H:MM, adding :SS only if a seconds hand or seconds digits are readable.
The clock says 8:31
